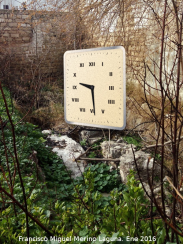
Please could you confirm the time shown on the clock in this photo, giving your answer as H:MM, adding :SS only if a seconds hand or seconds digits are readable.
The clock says 9:29
